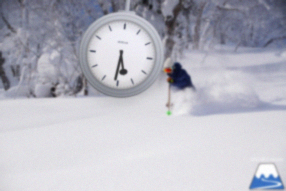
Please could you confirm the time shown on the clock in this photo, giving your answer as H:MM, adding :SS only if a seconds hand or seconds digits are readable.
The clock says 5:31
